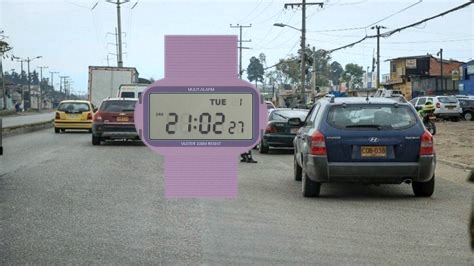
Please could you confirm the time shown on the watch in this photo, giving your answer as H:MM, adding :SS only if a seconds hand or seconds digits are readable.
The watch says 21:02:27
